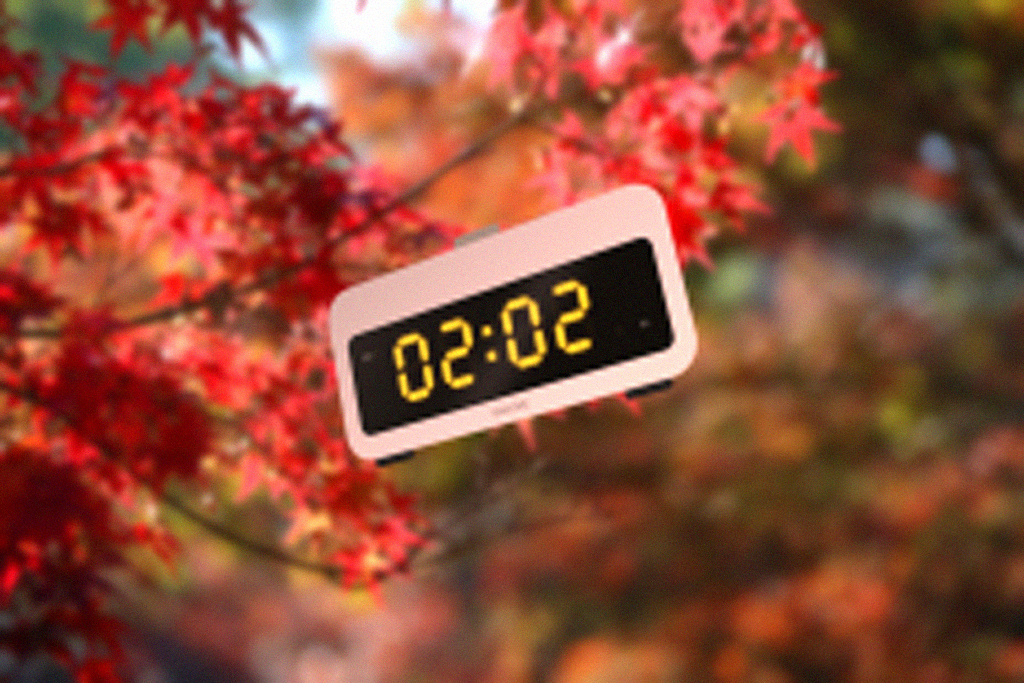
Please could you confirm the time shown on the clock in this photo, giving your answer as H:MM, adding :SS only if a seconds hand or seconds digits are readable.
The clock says 2:02
